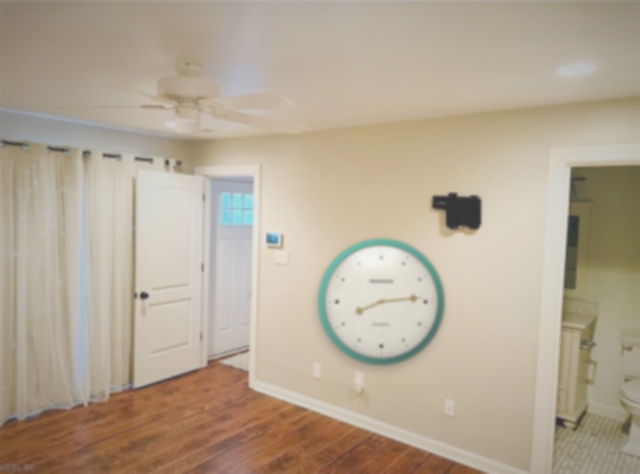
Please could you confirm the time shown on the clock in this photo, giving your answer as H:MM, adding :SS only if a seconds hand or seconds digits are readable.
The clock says 8:14
